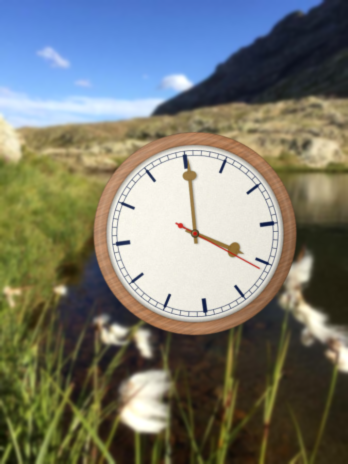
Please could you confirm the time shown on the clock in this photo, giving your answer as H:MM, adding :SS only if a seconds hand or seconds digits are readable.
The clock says 4:00:21
